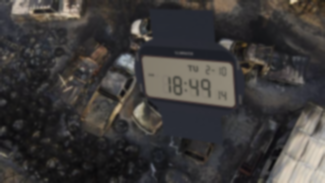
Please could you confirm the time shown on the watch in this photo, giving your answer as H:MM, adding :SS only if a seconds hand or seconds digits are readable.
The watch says 18:49
